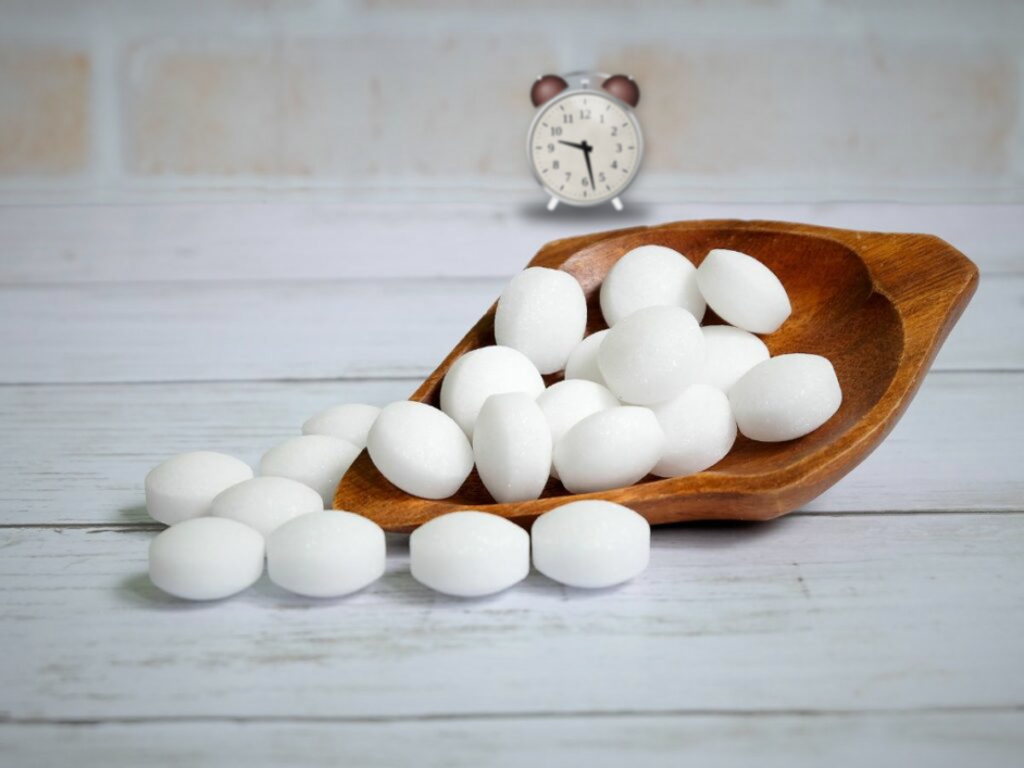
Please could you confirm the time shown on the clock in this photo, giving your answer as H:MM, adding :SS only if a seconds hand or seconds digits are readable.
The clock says 9:28
